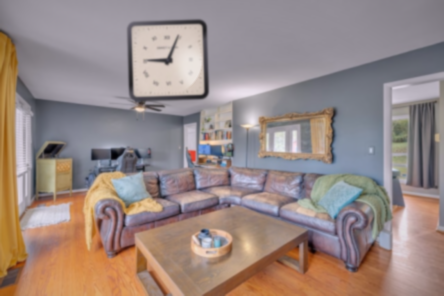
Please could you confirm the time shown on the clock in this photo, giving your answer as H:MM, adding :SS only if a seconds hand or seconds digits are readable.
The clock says 9:04
